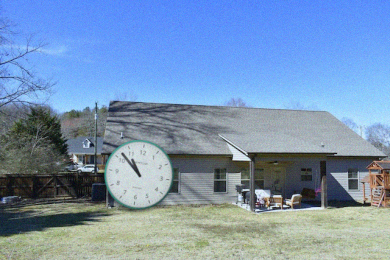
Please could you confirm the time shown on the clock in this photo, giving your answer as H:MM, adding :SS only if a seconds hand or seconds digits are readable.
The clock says 10:52
